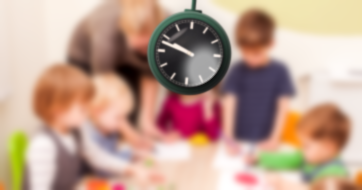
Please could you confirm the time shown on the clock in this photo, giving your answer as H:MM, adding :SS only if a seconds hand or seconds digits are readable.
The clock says 9:48
